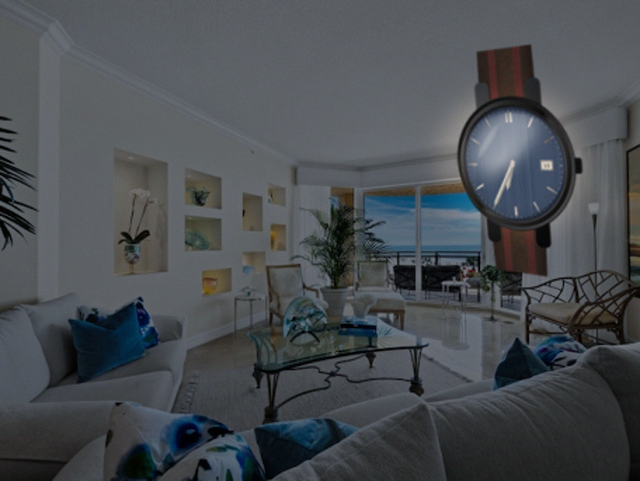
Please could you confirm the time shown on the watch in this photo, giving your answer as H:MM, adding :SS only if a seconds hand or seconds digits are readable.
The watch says 6:35
